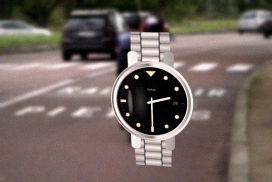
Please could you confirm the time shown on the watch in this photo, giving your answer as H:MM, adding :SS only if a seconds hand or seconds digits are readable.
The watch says 2:30
